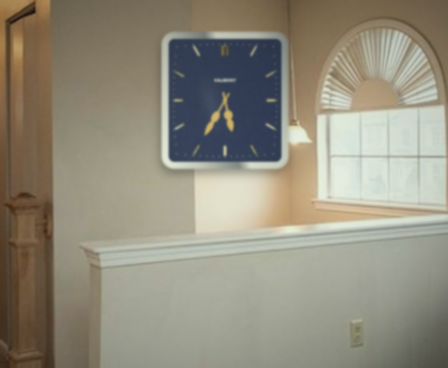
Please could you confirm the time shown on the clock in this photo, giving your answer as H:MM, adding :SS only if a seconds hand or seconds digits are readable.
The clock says 5:35
